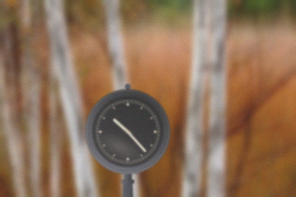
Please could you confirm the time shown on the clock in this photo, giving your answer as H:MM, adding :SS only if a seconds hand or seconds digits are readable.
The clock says 10:23
